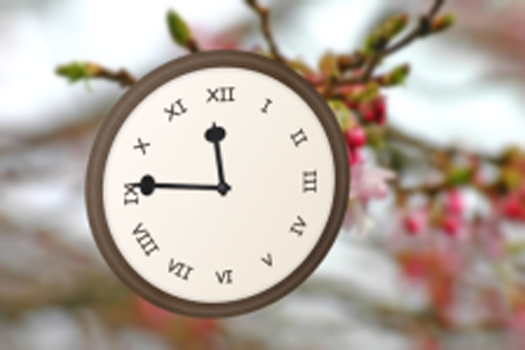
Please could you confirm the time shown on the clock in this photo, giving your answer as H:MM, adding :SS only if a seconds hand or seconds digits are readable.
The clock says 11:46
